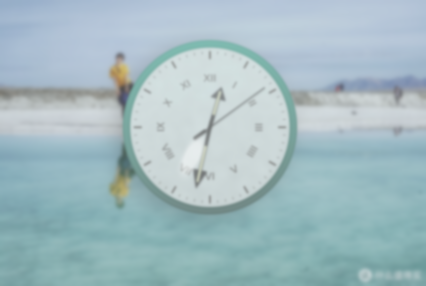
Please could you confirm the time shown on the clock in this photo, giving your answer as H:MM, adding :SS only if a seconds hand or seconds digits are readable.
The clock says 12:32:09
